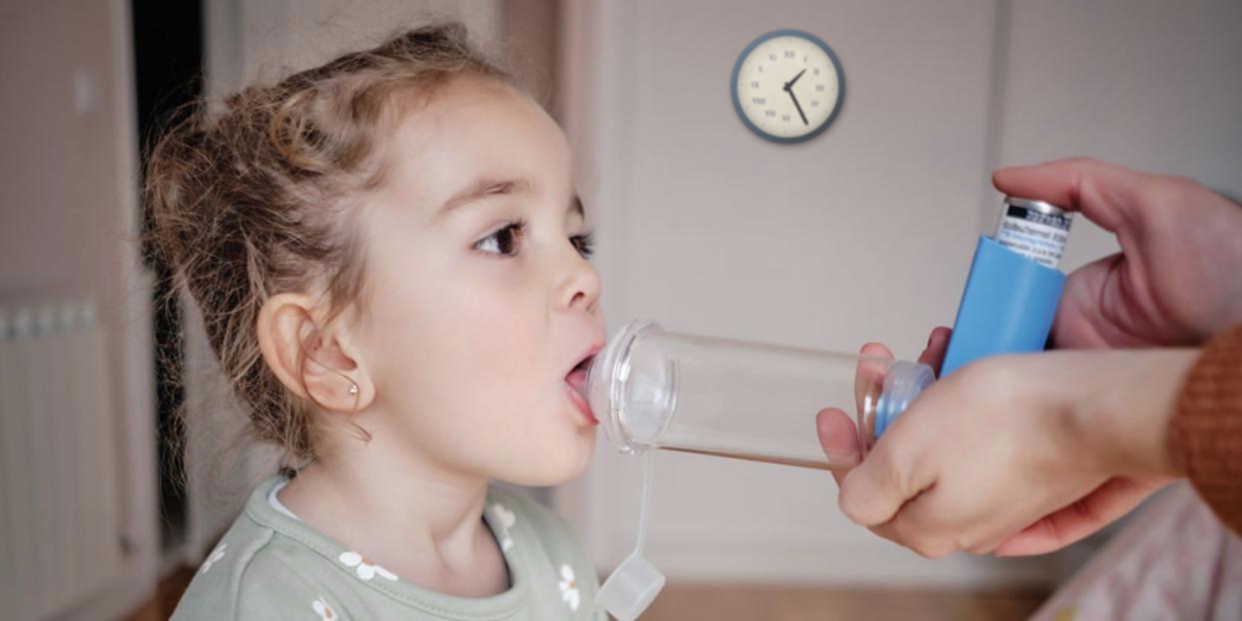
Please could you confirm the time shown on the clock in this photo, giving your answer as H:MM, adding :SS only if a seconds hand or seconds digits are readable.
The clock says 1:25
